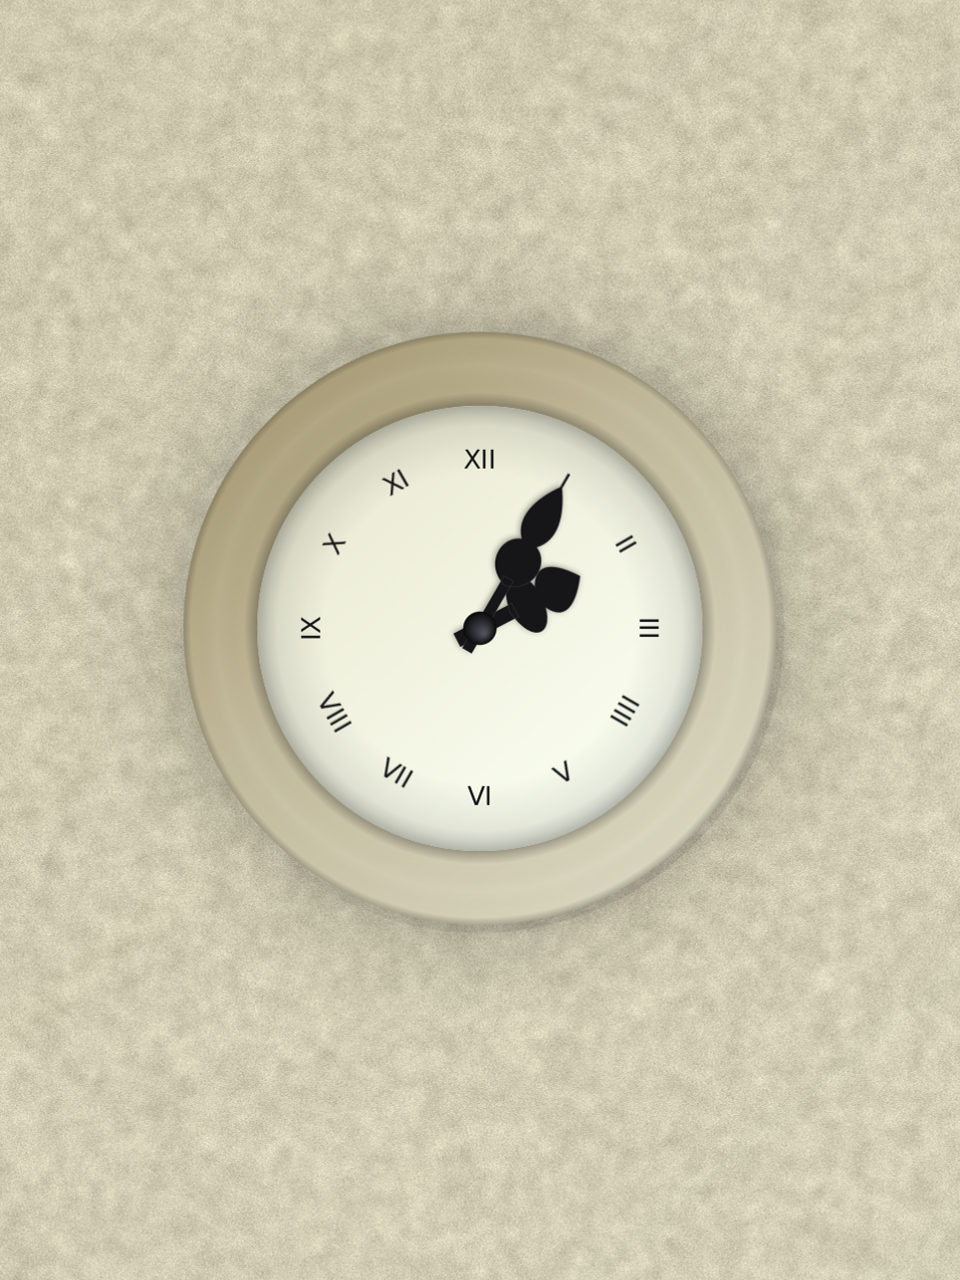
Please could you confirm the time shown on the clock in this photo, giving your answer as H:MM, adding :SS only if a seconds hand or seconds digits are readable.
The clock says 2:05
